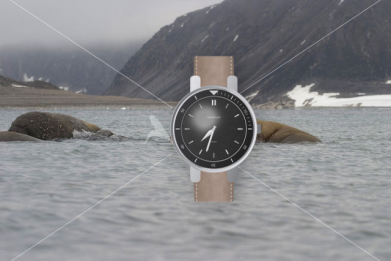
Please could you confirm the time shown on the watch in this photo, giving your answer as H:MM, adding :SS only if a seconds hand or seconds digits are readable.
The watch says 7:33
